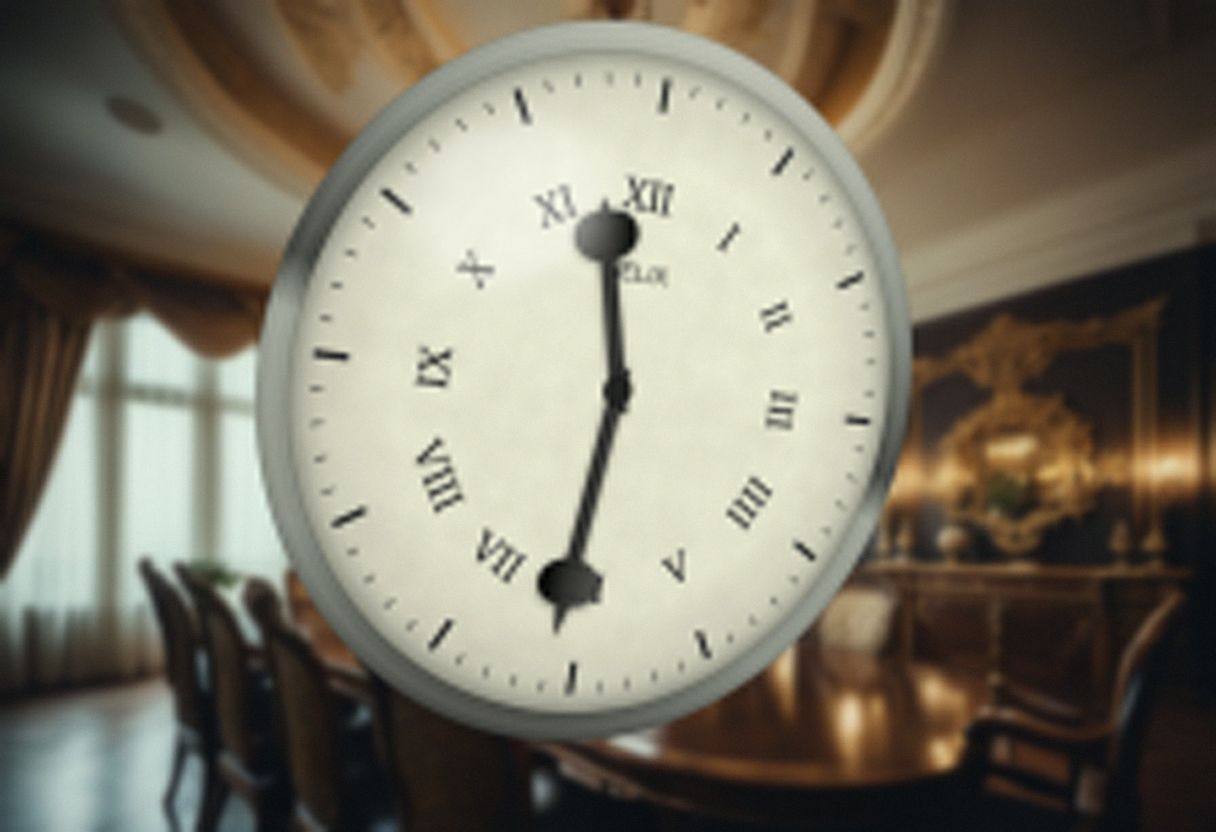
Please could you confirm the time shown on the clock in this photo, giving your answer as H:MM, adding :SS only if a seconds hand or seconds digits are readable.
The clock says 11:31
